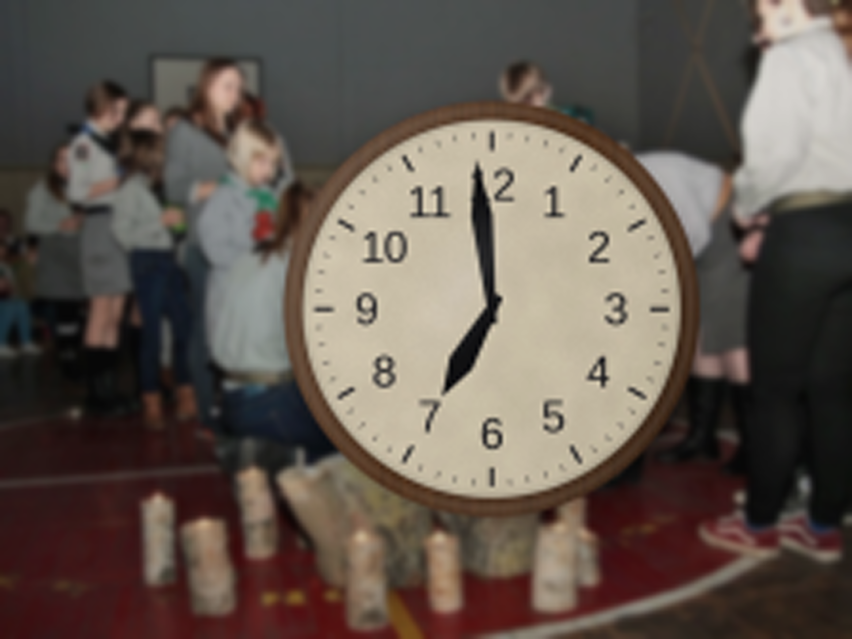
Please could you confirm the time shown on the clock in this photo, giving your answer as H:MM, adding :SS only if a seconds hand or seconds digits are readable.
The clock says 6:59
